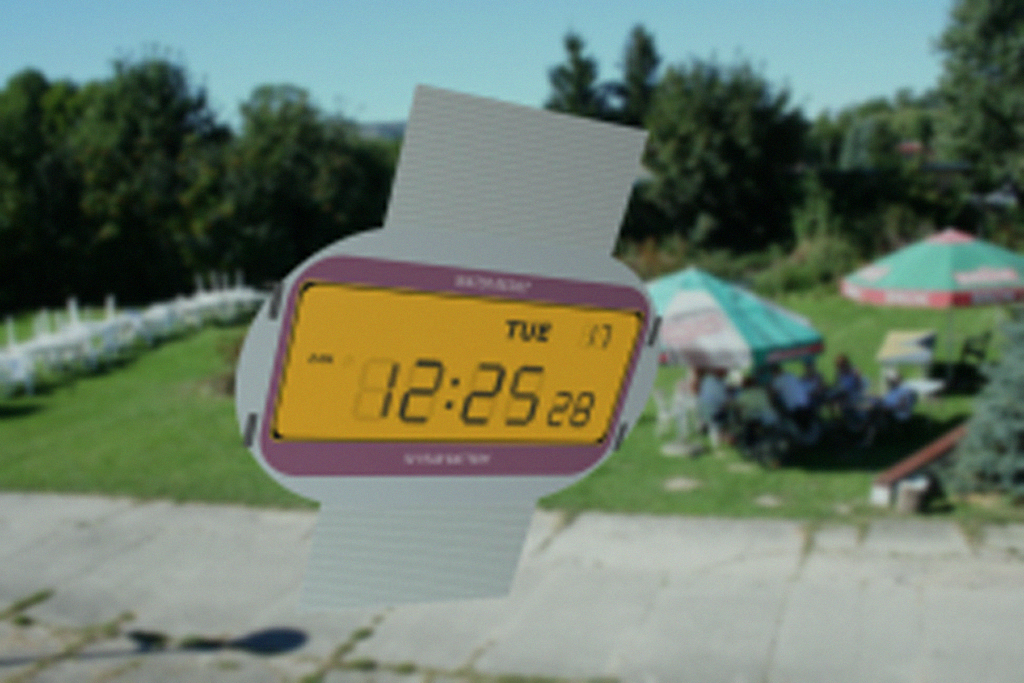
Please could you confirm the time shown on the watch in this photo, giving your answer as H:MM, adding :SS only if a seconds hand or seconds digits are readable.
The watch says 12:25:28
